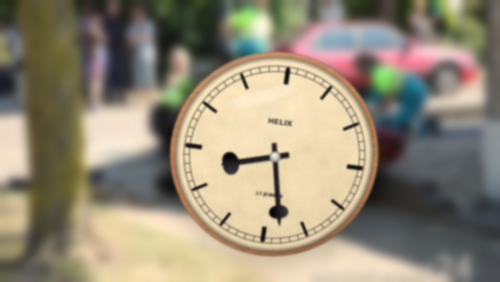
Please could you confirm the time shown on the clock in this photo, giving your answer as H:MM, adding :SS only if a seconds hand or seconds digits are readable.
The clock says 8:28
